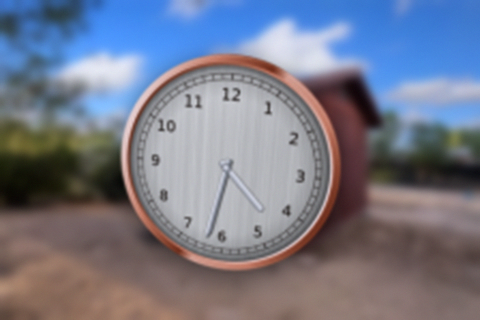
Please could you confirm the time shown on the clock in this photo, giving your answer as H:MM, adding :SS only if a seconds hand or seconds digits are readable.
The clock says 4:32
